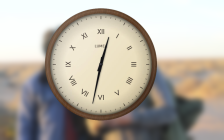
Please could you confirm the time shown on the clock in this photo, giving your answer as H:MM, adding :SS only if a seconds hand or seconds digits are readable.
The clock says 12:32
